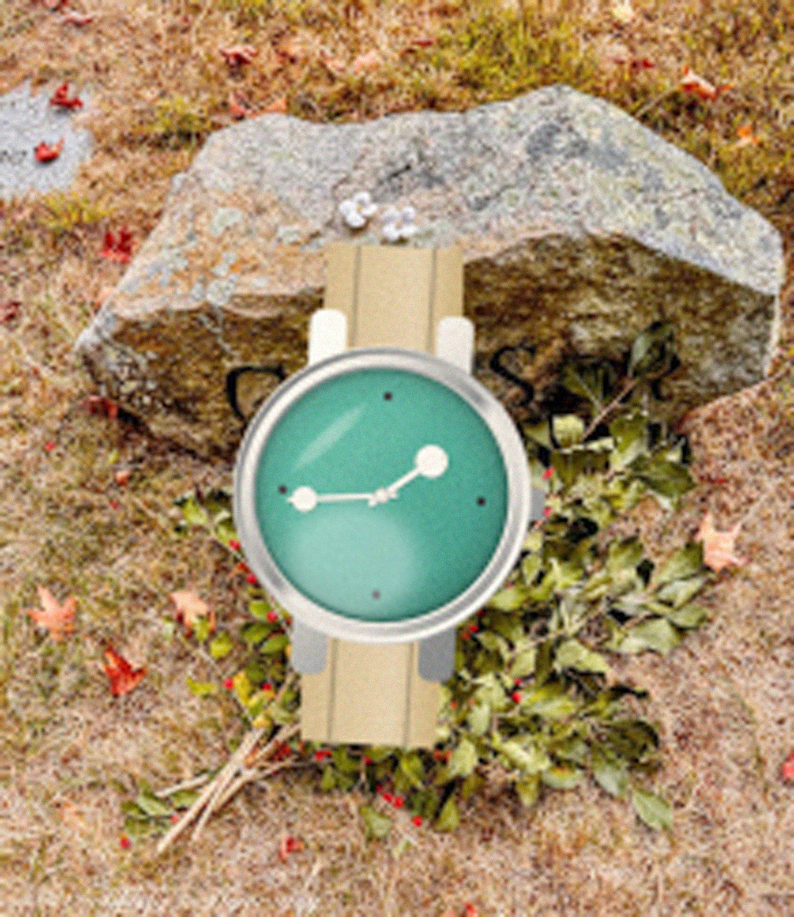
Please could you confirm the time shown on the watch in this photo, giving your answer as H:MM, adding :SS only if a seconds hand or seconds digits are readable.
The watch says 1:44
